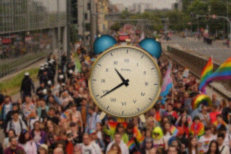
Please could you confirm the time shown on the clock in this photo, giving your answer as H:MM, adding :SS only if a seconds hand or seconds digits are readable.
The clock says 10:39
